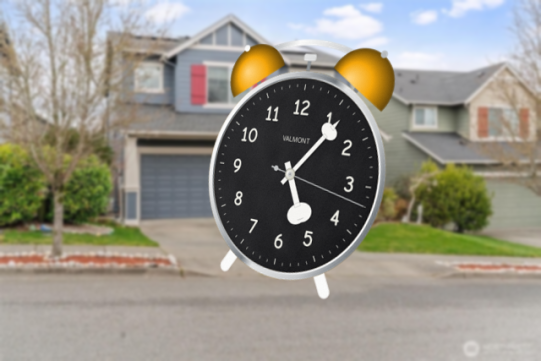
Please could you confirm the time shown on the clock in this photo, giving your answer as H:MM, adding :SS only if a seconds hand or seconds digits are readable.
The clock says 5:06:17
